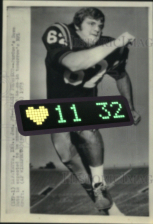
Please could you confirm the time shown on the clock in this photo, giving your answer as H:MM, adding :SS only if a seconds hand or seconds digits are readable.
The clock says 11:32
